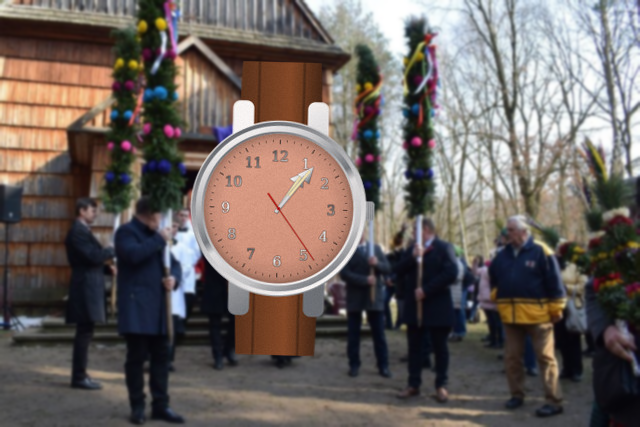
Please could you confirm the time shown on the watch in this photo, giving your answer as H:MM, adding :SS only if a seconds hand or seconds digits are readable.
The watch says 1:06:24
